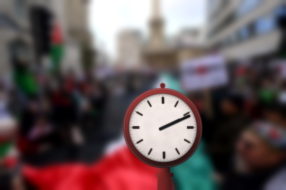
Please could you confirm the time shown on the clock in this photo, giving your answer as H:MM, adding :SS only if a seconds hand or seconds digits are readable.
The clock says 2:11
